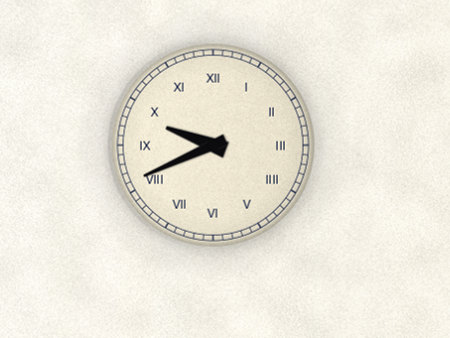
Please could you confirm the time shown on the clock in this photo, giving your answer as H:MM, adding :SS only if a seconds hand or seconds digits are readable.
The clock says 9:41
